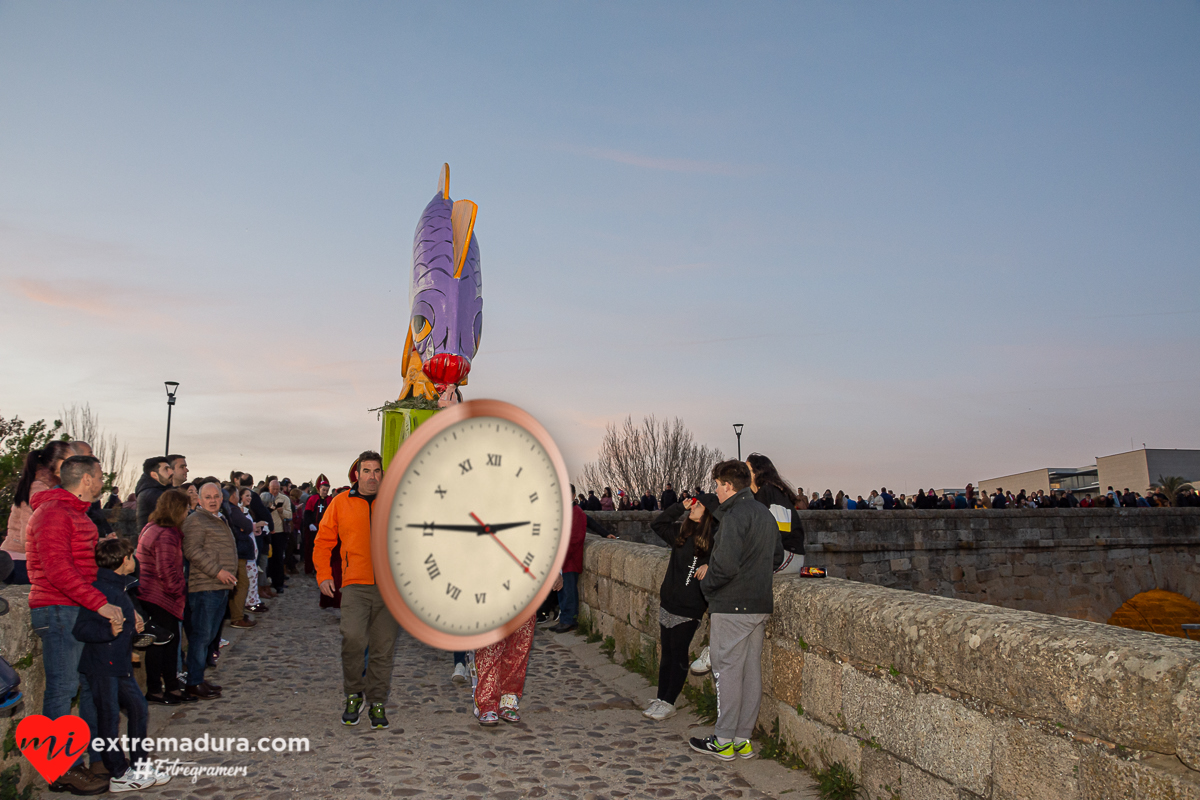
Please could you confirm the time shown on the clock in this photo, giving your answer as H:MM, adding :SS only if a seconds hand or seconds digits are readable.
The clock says 2:45:21
